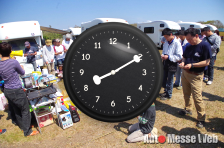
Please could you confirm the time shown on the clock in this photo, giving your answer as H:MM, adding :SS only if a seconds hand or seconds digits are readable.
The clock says 8:10
